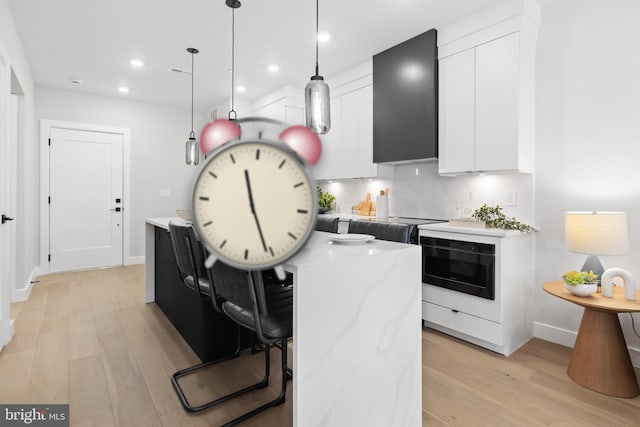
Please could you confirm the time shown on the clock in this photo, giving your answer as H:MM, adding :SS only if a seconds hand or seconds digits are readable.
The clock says 11:26
